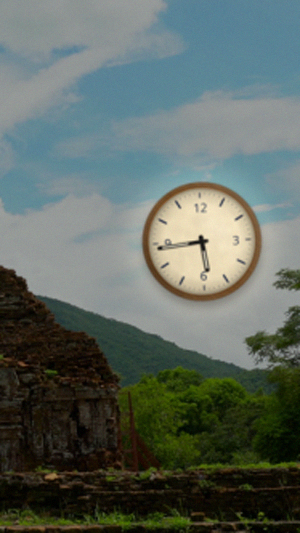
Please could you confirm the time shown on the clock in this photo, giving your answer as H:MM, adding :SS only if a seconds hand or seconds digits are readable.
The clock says 5:44
